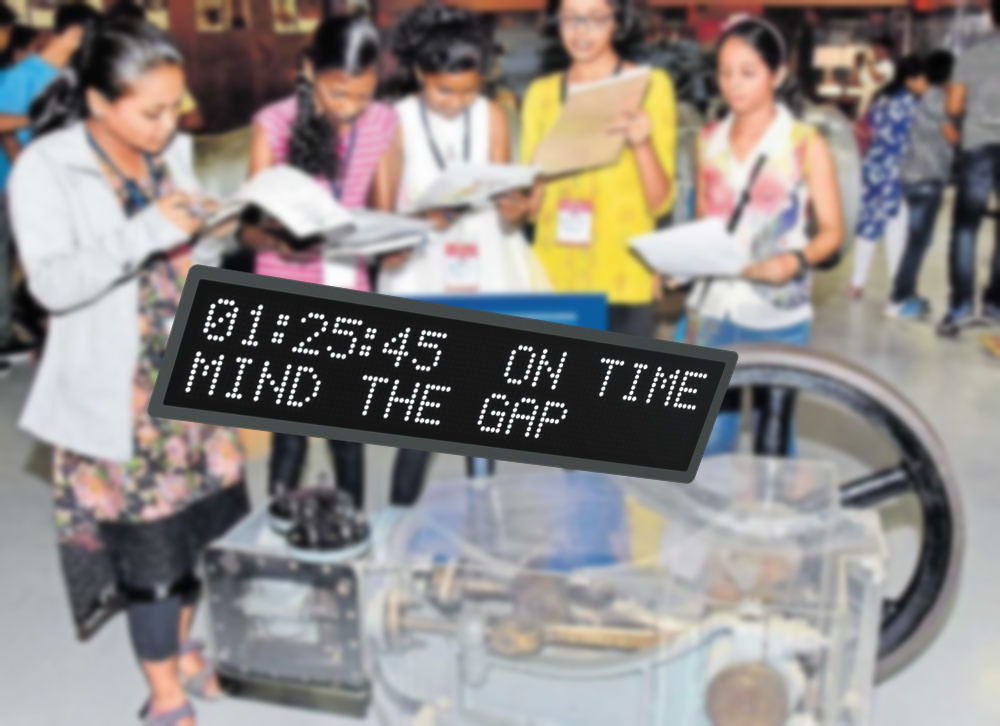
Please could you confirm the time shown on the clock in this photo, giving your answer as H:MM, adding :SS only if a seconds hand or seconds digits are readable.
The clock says 1:25:45
